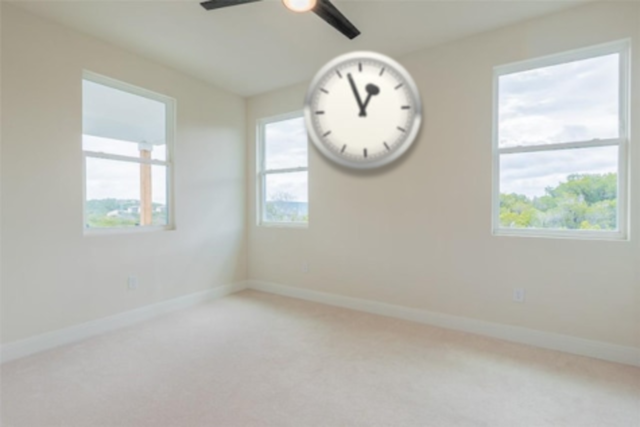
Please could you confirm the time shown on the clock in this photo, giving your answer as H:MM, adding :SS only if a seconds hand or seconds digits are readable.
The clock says 12:57
